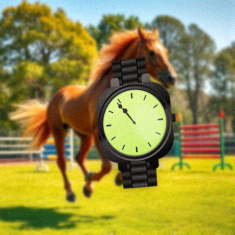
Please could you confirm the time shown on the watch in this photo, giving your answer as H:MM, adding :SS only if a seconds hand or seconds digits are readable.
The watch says 10:54
